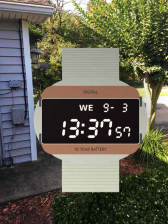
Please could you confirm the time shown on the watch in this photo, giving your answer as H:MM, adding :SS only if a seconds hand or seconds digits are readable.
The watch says 13:37:57
